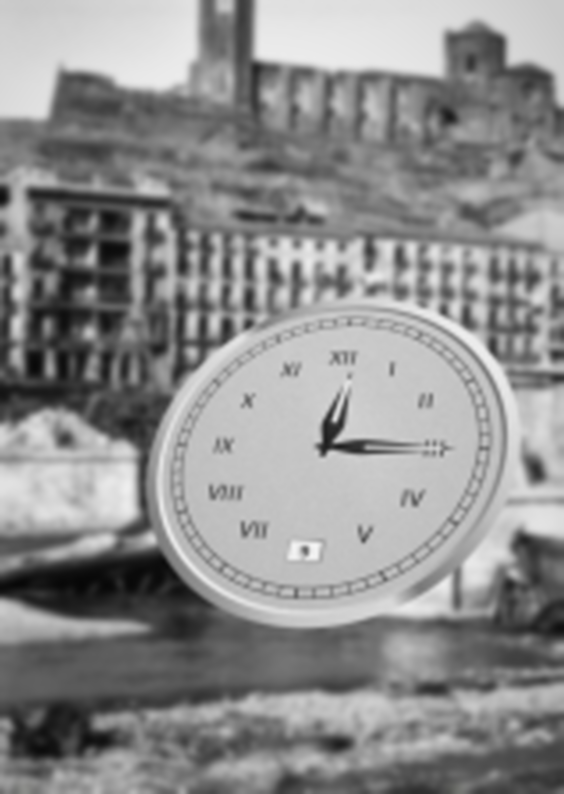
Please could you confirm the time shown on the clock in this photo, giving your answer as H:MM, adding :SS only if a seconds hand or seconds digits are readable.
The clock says 12:15
